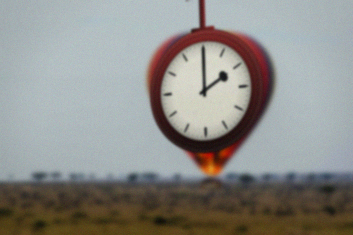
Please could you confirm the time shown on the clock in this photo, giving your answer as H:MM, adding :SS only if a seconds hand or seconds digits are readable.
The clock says 2:00
